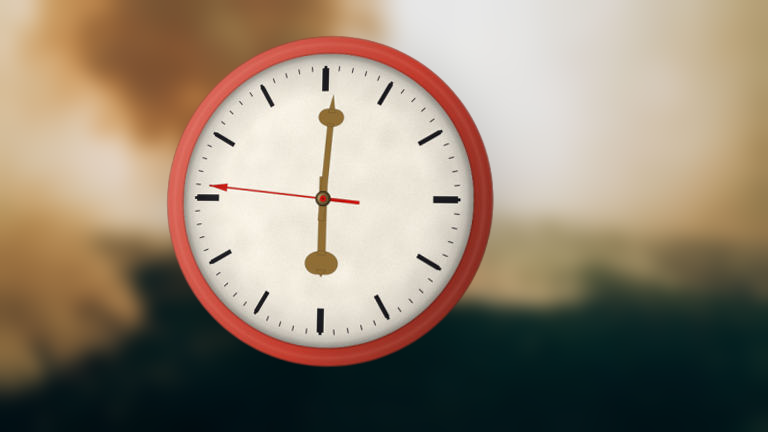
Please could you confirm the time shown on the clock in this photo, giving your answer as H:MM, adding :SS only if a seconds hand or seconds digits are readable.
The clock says 6:00:46
